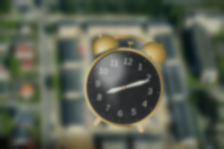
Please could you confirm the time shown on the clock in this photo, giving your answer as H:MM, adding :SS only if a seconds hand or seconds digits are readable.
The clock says 8:11
